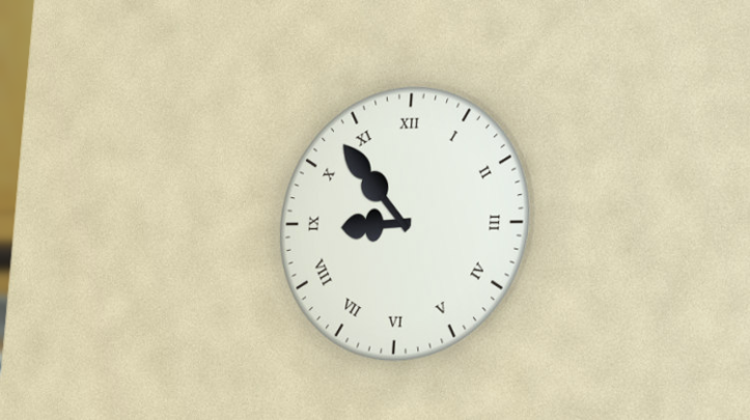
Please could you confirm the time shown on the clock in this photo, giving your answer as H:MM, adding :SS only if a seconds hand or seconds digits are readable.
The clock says 8:53
